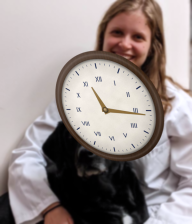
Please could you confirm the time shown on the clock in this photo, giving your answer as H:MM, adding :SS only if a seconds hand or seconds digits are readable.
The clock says 11:16
